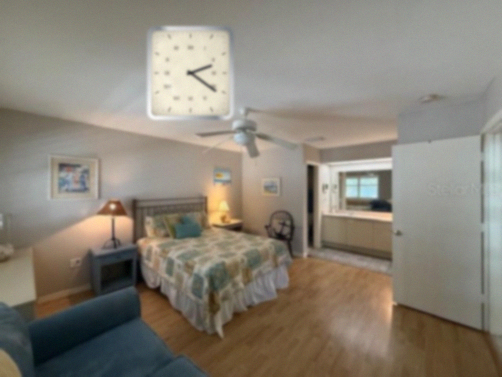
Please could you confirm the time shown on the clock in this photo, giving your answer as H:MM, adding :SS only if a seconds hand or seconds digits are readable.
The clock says 2:21
